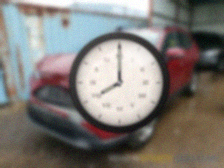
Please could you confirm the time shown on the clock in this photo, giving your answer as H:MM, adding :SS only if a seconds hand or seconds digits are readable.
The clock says 8:00
